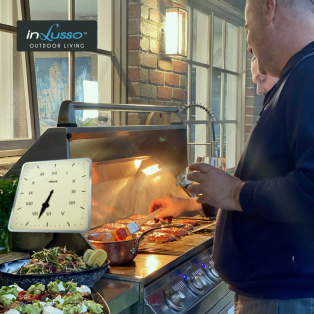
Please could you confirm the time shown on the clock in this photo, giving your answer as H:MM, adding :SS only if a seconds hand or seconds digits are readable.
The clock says 6:33
